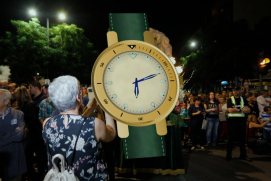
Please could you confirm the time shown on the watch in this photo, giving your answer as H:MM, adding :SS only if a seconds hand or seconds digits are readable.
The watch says 6:12
